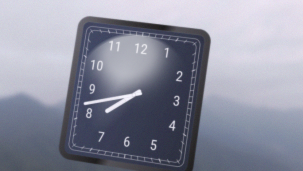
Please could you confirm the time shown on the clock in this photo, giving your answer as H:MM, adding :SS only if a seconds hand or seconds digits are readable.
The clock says 7:42
